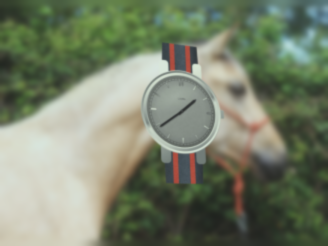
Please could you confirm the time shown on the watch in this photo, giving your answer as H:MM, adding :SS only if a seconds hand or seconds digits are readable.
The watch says 1:39
